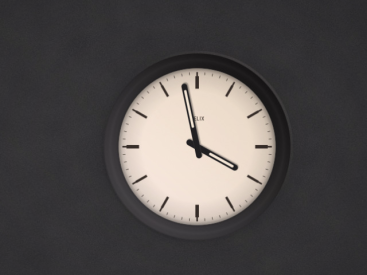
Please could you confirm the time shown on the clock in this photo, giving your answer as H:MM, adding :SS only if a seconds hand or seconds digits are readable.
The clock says 3:58
